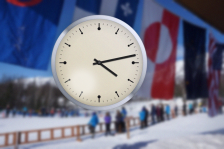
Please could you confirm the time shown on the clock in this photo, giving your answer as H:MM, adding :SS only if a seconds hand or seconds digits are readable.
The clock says 4:13
